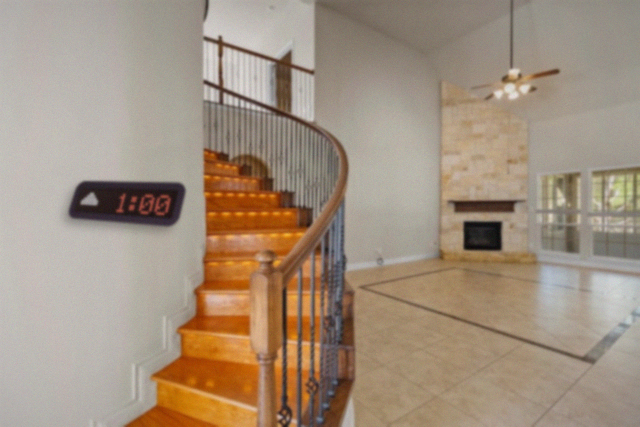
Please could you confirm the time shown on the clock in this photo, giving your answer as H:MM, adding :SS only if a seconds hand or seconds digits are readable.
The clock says 1:00
